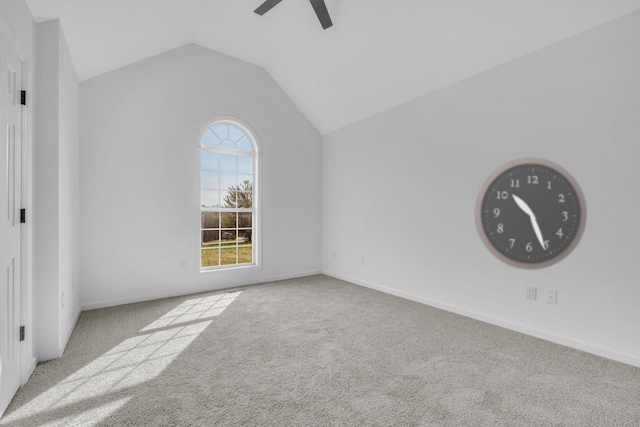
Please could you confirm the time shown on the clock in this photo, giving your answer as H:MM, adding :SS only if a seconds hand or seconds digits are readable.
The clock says 10:26
